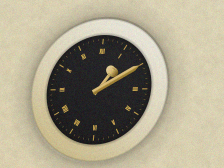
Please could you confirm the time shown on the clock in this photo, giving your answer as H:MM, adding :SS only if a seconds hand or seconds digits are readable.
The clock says 1:10
